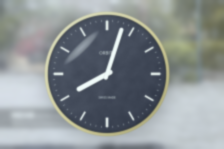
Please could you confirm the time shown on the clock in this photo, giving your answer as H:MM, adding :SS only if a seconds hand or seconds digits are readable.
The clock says 8:03
